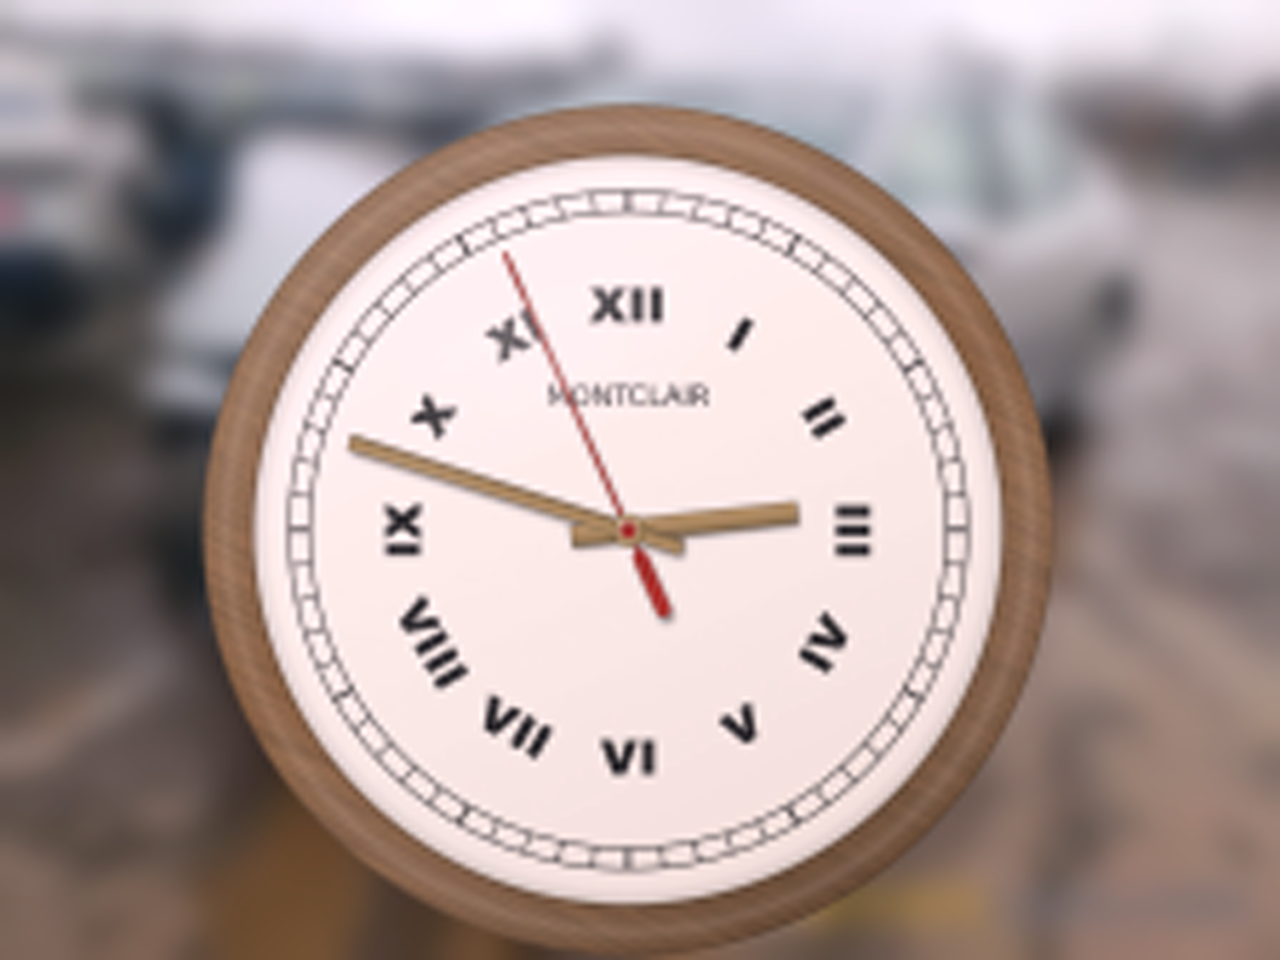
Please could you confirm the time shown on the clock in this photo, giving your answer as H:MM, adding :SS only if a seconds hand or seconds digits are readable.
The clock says 2:47:56
